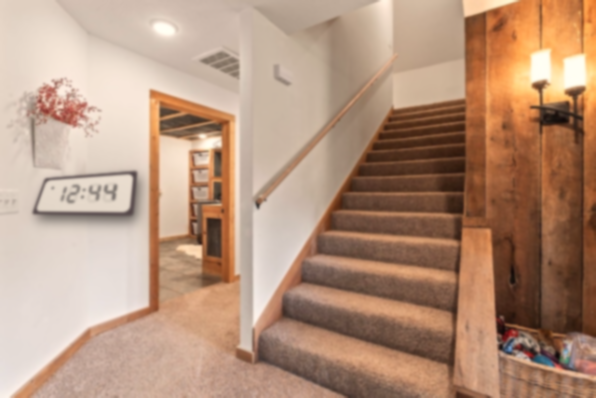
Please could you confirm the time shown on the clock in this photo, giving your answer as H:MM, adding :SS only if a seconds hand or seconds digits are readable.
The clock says 12:44
